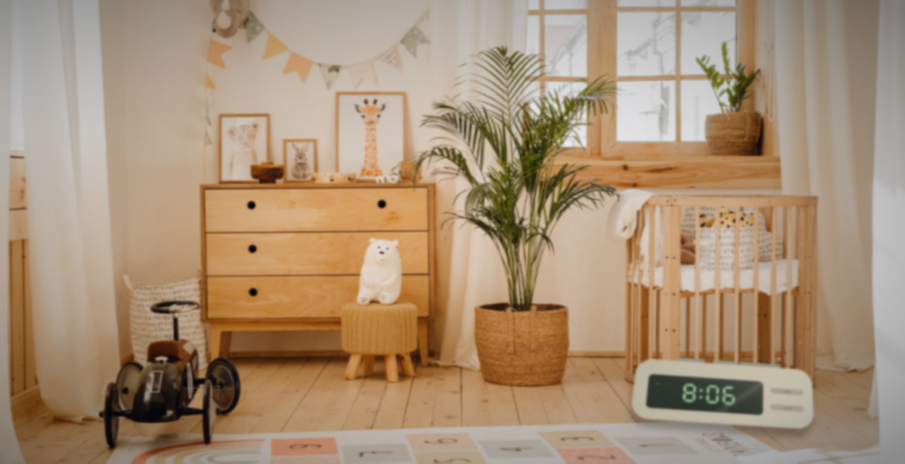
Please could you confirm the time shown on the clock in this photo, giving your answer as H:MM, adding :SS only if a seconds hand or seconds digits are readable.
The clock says 8:06
